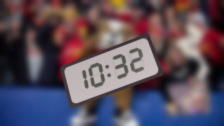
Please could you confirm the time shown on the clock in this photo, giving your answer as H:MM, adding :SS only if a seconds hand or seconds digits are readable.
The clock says 10:32
